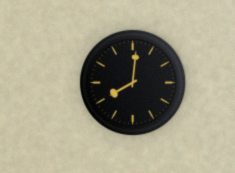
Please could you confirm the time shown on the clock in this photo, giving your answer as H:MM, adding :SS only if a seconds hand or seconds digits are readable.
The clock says 8:01
